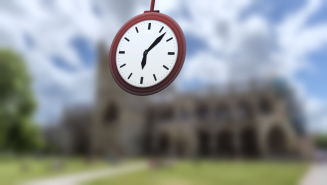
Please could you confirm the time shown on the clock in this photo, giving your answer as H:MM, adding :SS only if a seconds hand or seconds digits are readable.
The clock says 6:07
